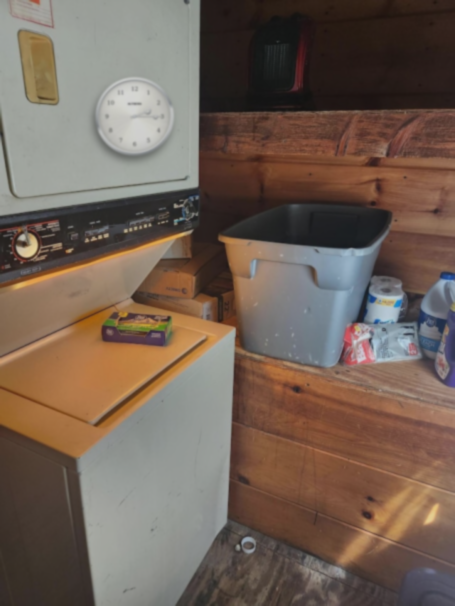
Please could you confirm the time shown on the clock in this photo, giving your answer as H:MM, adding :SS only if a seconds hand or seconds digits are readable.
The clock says 2:15
